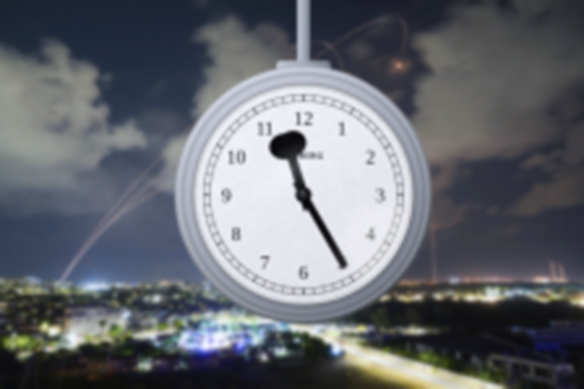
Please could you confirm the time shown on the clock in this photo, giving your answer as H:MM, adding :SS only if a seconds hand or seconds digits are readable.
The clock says 11:25
